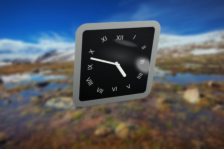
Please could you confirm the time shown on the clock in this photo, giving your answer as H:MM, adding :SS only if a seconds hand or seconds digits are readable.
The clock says 4:48
